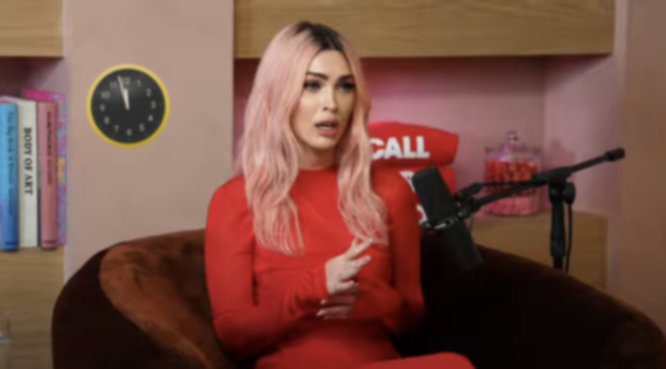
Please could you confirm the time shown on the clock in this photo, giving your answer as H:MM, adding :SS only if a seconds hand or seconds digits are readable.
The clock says 11:58
